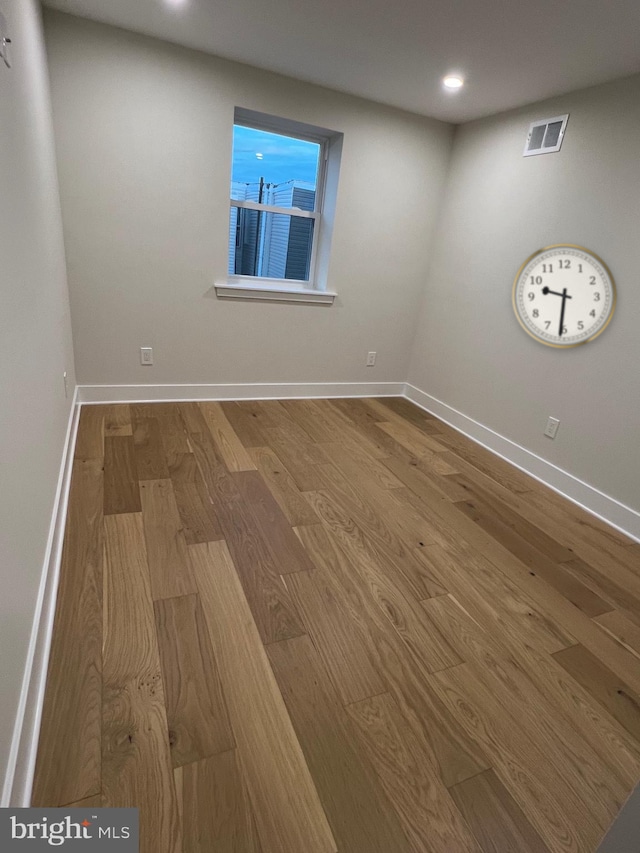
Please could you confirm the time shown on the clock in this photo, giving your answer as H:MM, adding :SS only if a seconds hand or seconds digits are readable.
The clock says 9:31
